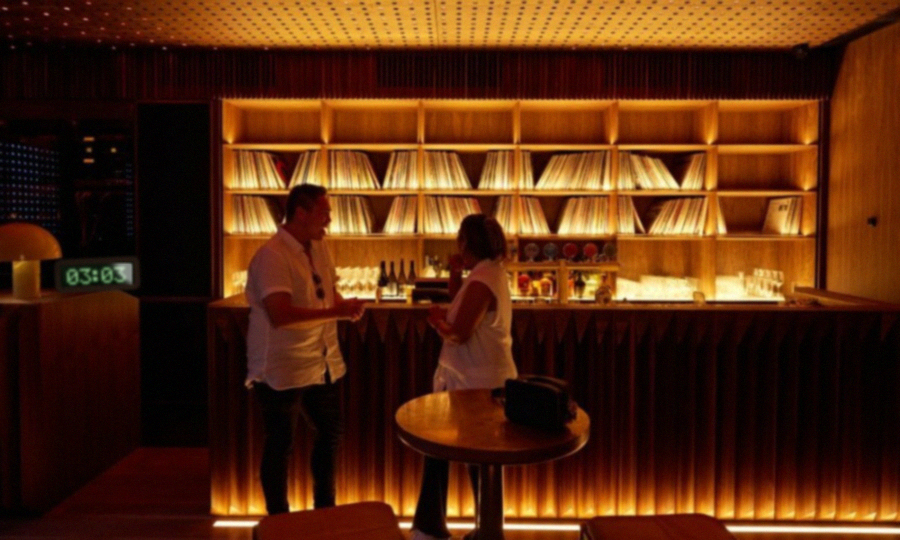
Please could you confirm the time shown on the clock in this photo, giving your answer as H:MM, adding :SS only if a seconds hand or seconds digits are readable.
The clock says 3:03
